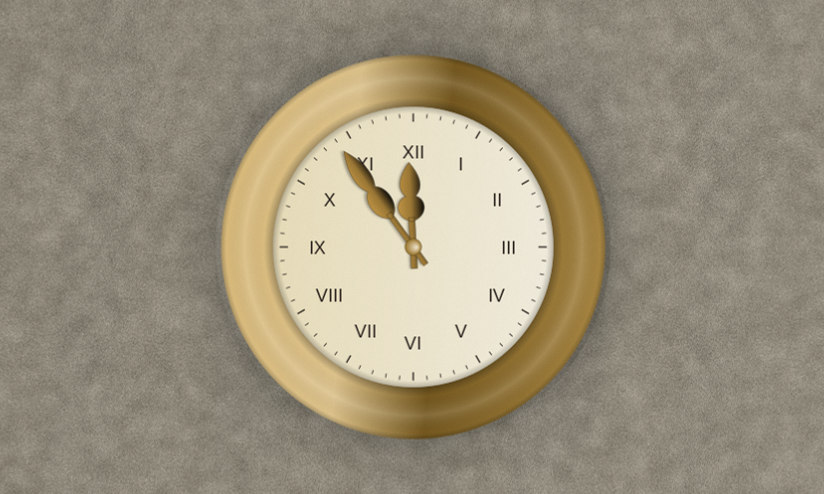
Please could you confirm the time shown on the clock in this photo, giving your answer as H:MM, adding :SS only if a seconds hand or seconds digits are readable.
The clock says 11:54
